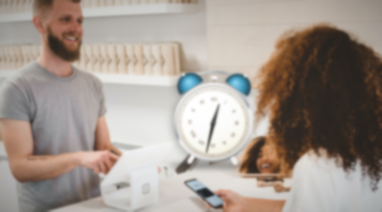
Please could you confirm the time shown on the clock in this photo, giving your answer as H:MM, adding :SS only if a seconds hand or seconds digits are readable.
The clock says 12:32
